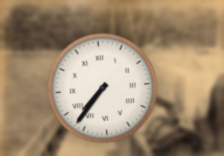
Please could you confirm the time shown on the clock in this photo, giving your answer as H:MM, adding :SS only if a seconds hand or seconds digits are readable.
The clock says 7:37
